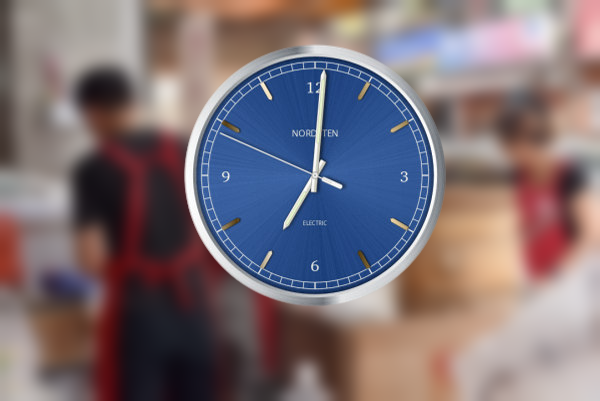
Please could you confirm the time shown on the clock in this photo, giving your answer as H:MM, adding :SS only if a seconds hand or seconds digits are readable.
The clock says 7:00:49
